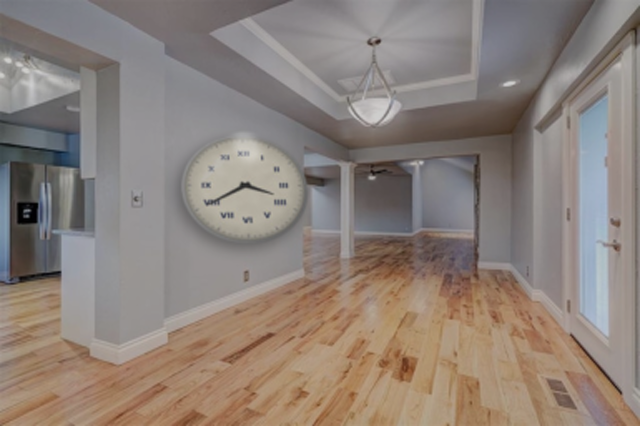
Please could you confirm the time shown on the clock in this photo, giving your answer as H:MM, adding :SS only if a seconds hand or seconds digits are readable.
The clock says 3:40
